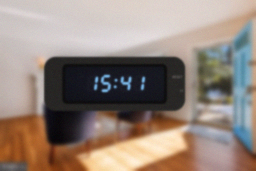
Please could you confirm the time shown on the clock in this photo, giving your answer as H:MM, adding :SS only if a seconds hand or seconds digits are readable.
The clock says 15:41
